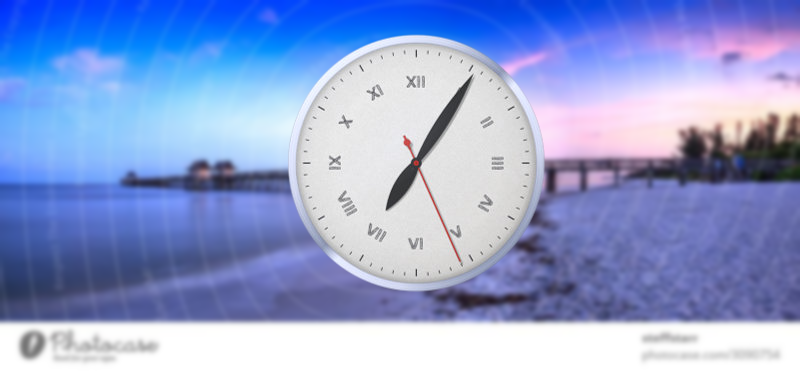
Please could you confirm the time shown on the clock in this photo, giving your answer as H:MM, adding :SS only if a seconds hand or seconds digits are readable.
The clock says 7:05:26
